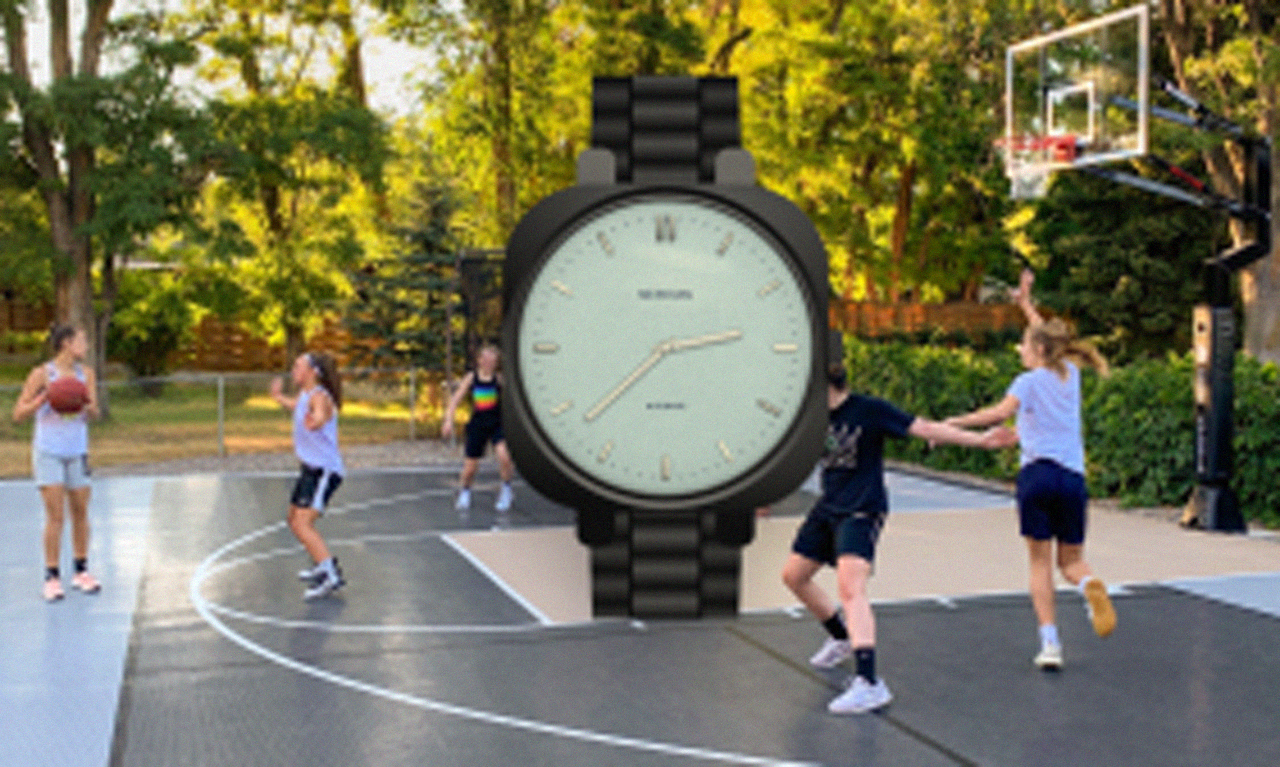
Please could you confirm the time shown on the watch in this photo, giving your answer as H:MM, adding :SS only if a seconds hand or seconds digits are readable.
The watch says 2:38
